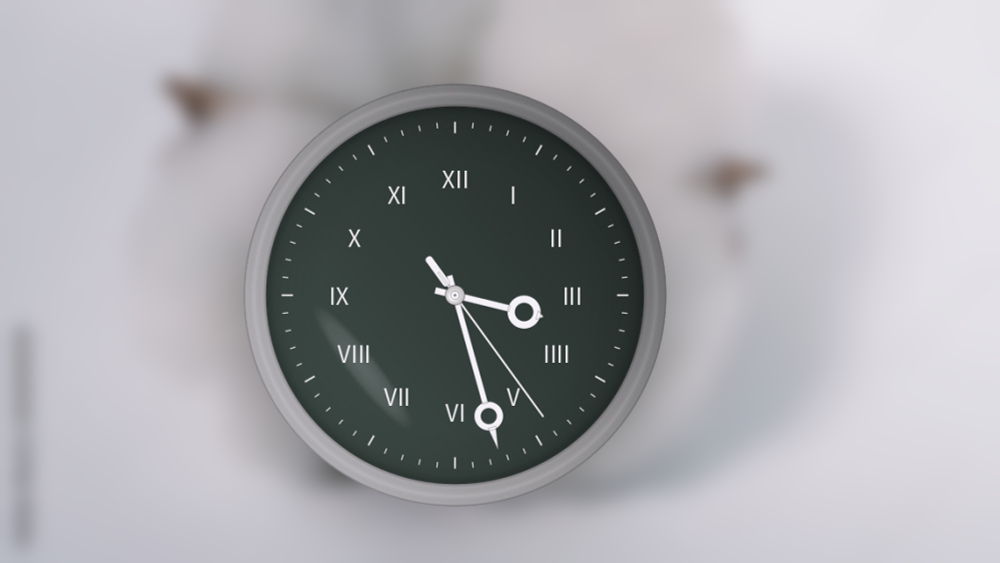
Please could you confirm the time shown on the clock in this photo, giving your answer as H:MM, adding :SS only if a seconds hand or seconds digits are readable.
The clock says 3:27:24
